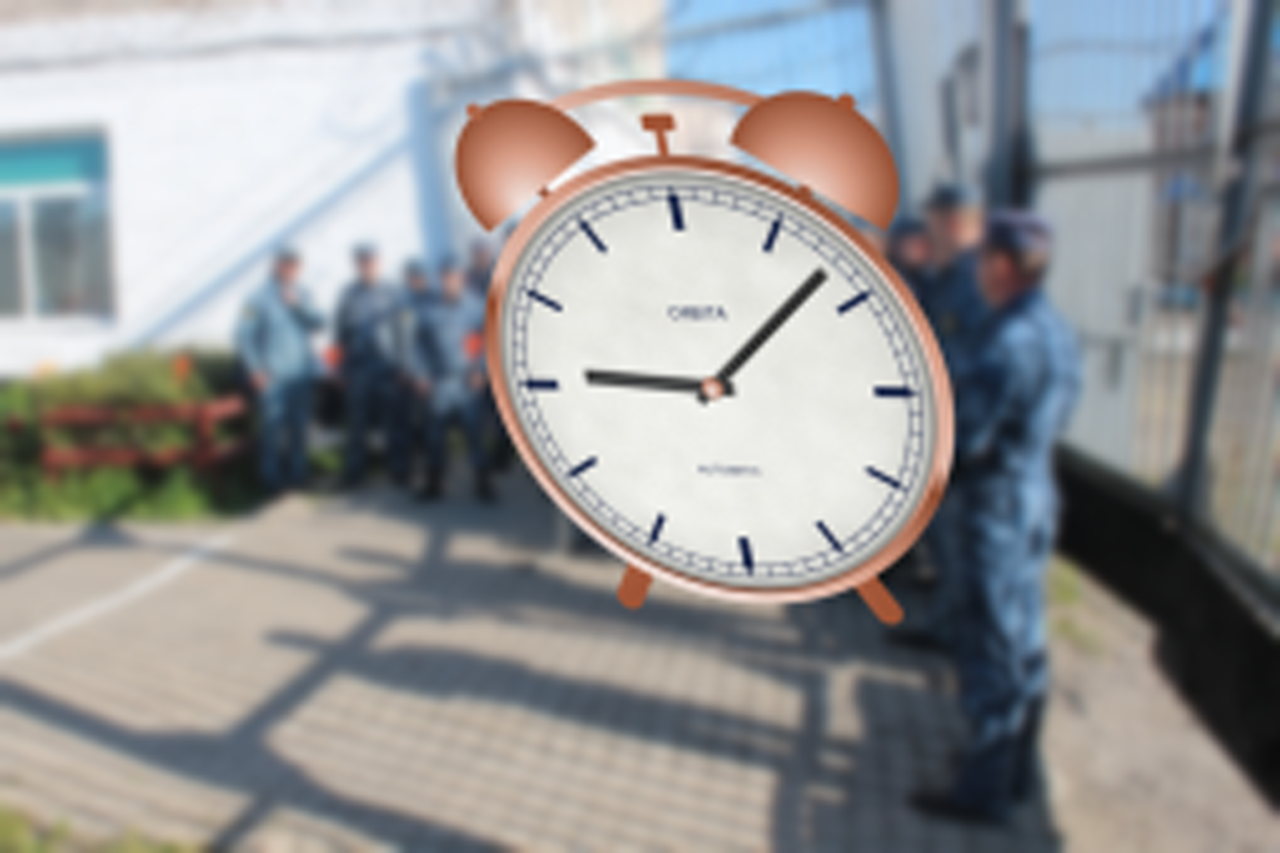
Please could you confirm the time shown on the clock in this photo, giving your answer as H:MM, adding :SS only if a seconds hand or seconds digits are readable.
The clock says 9:08
